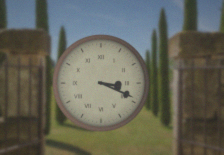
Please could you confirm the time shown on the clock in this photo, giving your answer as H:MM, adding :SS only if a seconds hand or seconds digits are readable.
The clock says 3:19
